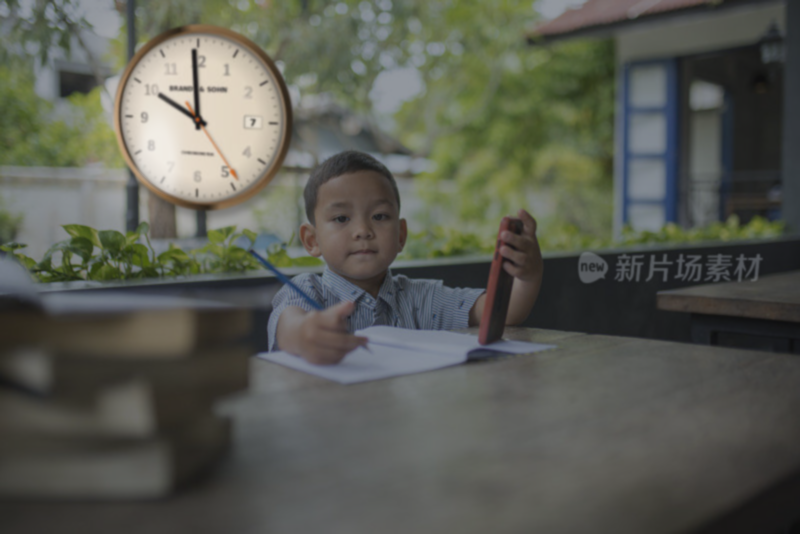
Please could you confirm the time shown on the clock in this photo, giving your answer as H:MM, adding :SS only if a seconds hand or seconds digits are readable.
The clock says 9:59:24
